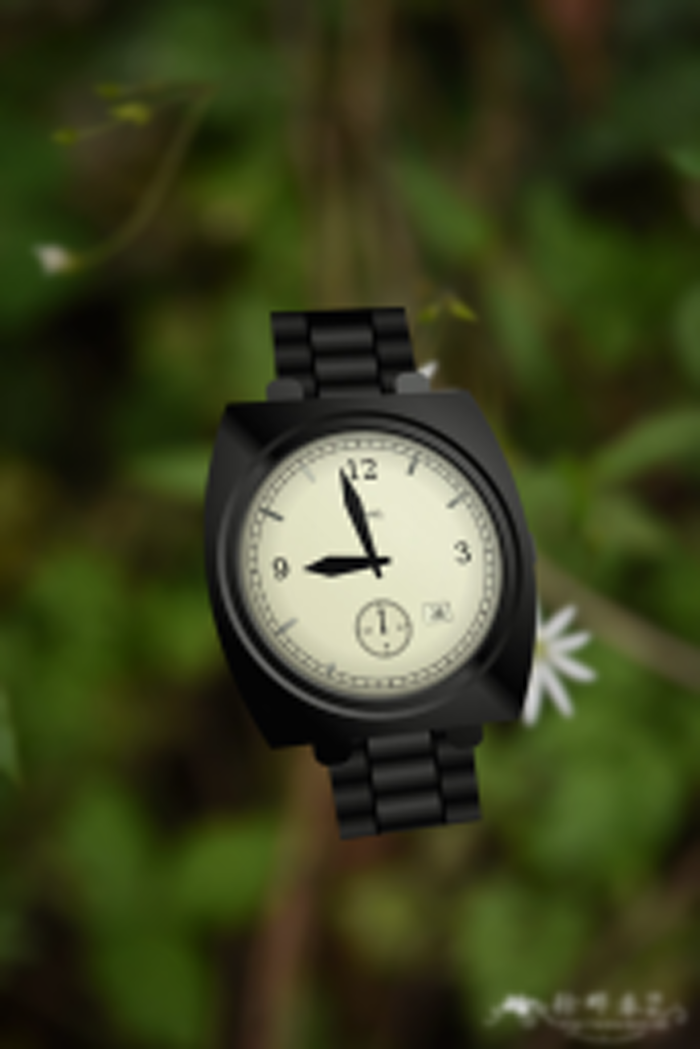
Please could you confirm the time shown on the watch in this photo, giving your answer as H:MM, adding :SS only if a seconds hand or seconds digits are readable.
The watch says 8:58
